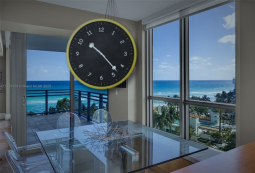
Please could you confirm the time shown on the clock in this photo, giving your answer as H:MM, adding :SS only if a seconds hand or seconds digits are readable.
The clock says 10:23
